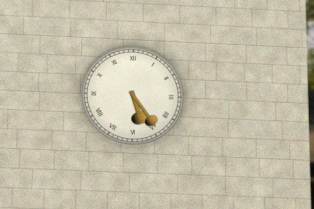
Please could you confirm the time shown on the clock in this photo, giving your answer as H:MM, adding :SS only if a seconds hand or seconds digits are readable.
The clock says 5:24
